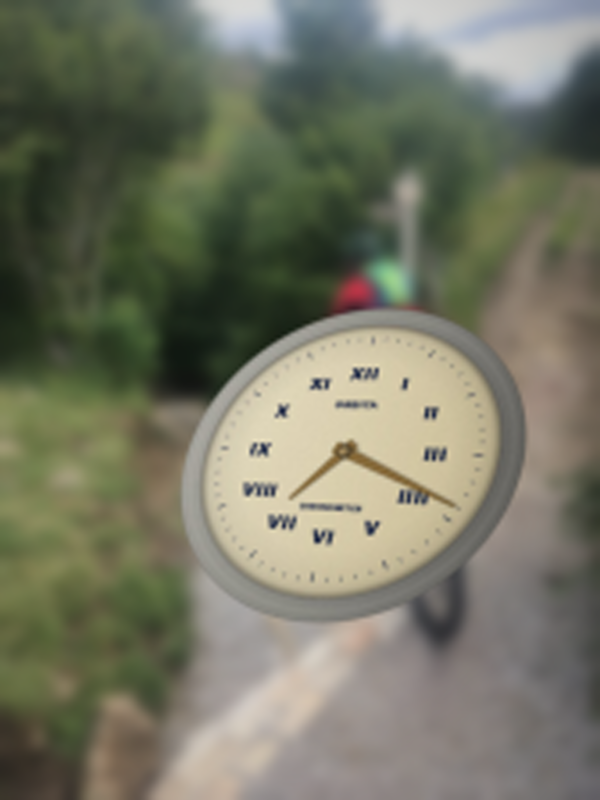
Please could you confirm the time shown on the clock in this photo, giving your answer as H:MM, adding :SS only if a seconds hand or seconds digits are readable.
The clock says 7:19
